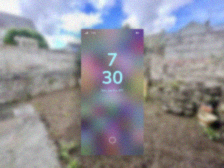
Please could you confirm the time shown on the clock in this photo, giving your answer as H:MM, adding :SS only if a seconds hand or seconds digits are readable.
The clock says 7:30
